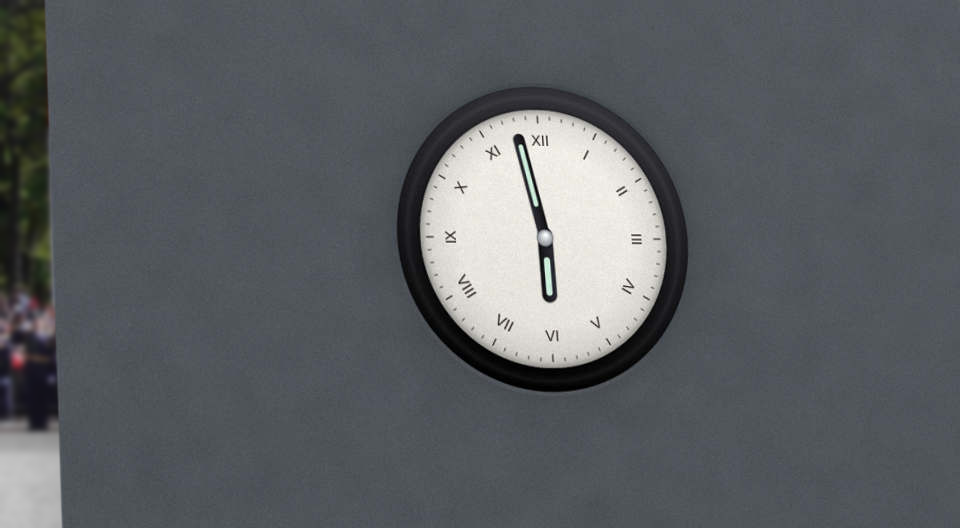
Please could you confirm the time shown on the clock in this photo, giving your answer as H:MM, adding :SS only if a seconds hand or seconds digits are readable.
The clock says 5:58
